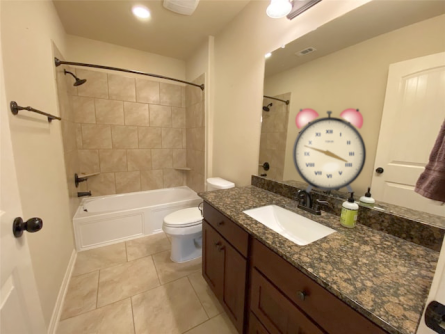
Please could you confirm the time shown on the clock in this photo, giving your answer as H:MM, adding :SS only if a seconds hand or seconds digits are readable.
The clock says 3:48
